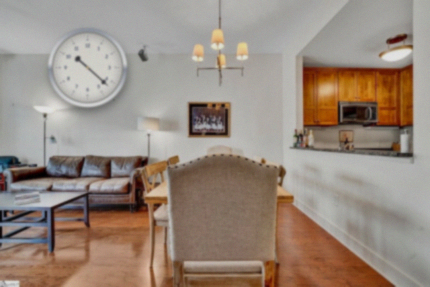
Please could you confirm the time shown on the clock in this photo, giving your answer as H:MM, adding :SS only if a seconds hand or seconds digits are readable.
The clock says 10:22
